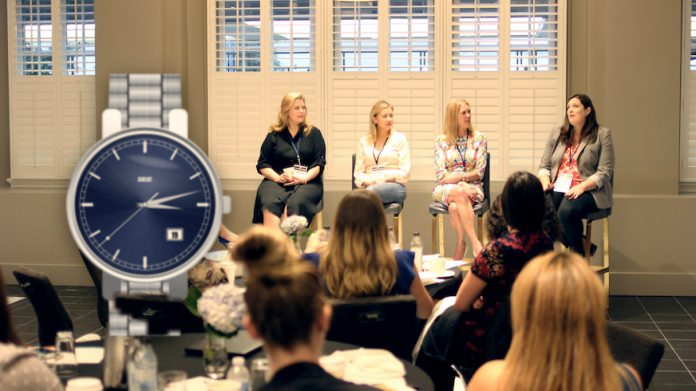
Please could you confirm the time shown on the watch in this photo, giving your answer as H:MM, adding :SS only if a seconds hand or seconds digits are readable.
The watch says 3:12:38
